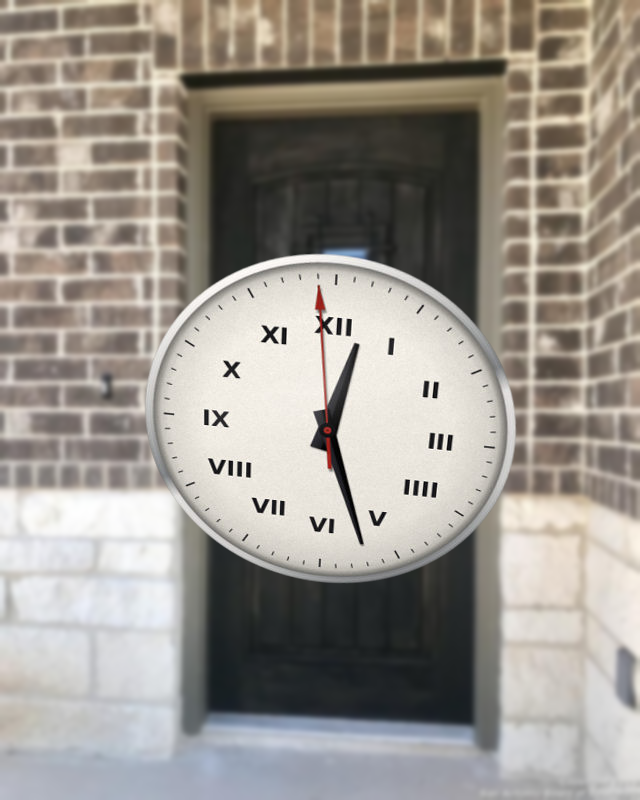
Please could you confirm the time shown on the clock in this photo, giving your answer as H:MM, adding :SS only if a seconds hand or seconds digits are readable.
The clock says 12:26:59
